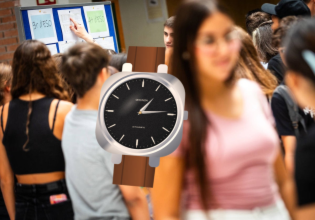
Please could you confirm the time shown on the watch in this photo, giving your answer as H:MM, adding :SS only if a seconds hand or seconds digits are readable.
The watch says 1:14
